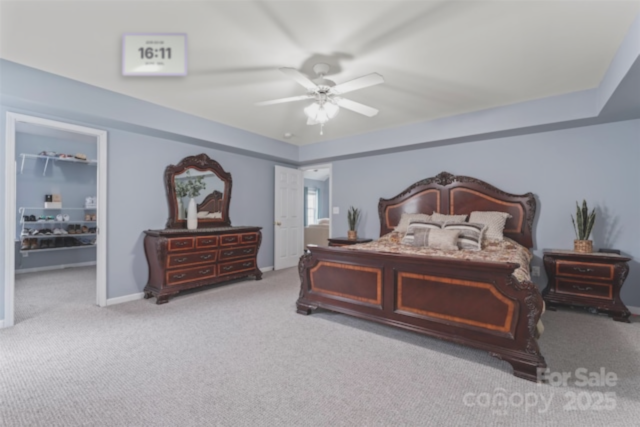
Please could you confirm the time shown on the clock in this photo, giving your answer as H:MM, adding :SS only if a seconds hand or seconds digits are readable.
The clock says 16:11
